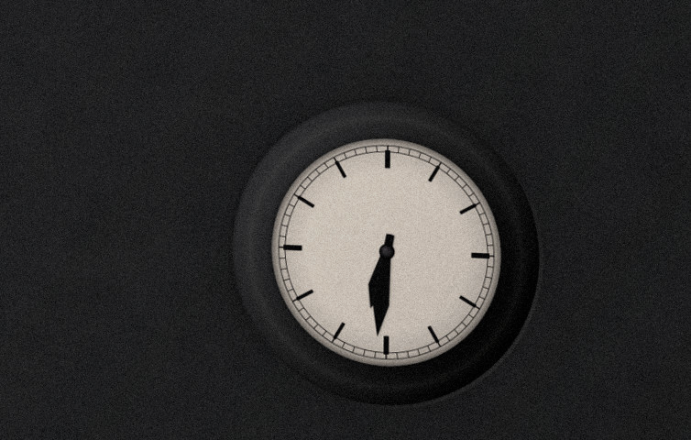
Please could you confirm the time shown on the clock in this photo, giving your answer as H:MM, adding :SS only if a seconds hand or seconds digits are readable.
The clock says 6:31
